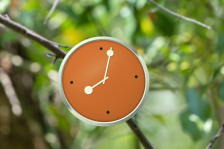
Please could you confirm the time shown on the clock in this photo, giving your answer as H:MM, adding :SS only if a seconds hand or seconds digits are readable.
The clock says 8:03
